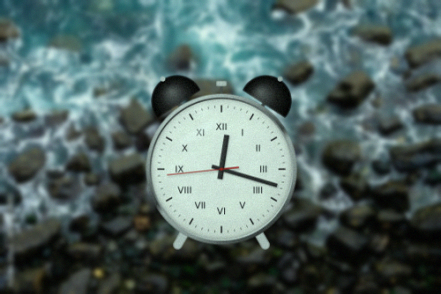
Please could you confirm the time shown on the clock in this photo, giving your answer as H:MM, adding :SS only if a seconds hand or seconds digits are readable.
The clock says 12:17:44
